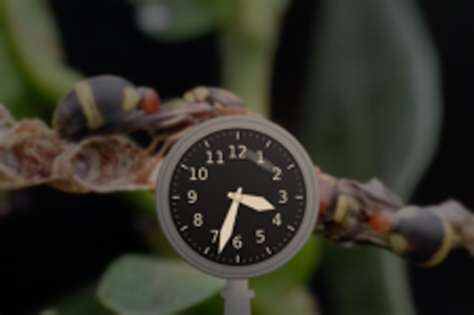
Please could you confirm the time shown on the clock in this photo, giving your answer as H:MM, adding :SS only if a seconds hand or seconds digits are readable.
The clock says 3:33
